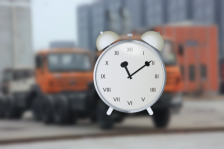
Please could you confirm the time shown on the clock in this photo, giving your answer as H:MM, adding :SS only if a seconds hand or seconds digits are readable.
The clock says 11:09
